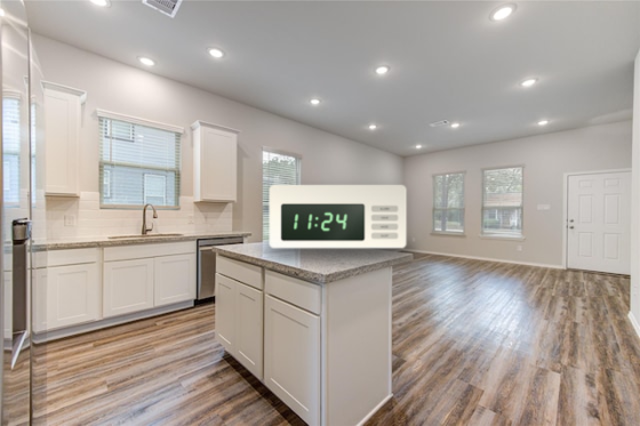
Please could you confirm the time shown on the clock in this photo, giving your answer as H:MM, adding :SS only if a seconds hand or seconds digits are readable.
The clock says 11:24
